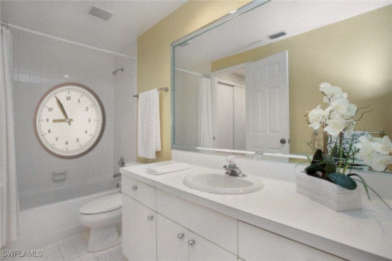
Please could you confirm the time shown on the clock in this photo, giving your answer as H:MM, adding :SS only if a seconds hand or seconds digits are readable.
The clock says 8:55
